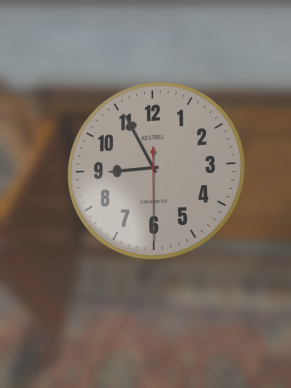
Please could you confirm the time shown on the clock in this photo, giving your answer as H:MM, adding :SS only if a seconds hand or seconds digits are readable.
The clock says 8:55:30
